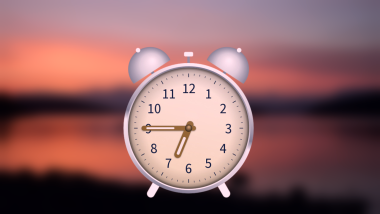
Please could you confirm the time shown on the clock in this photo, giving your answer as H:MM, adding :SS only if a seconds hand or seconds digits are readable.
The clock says 6:45
